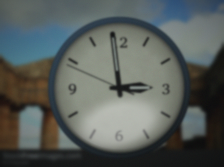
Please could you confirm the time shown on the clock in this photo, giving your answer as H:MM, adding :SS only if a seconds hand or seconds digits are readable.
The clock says 2:58:49
